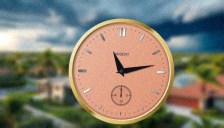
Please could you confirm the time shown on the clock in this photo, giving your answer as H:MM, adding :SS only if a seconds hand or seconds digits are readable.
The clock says 11:13
